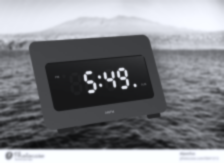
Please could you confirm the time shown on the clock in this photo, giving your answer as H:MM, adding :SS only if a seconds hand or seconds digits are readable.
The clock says 5:49
